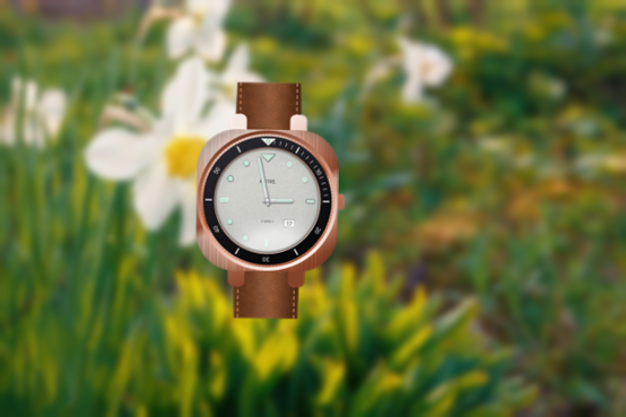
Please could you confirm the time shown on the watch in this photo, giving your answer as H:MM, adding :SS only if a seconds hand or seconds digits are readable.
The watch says 2:58
